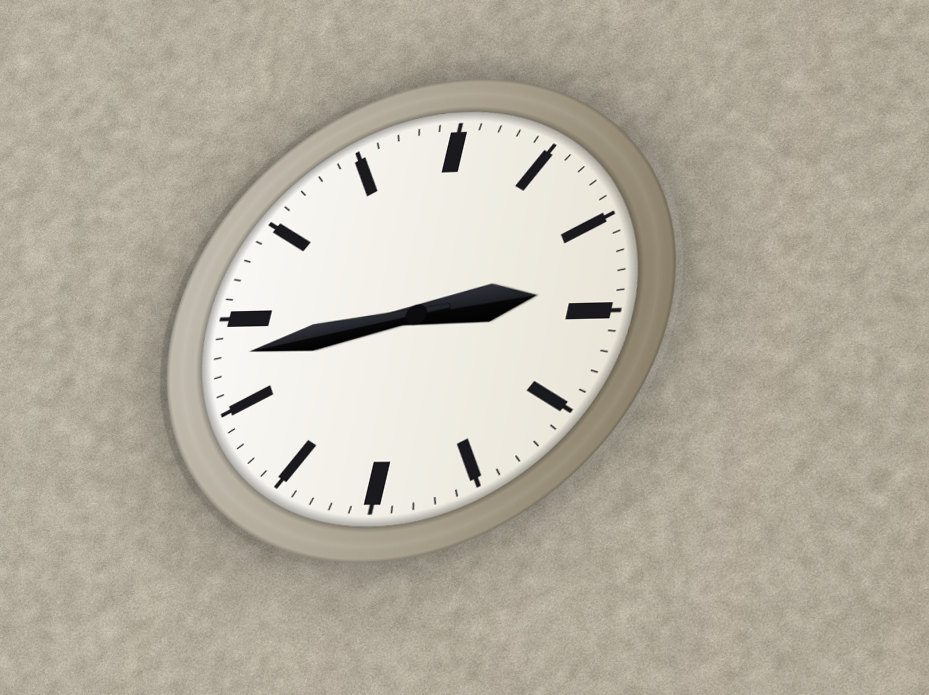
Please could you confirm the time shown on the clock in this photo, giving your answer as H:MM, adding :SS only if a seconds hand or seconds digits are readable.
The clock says 2:43
